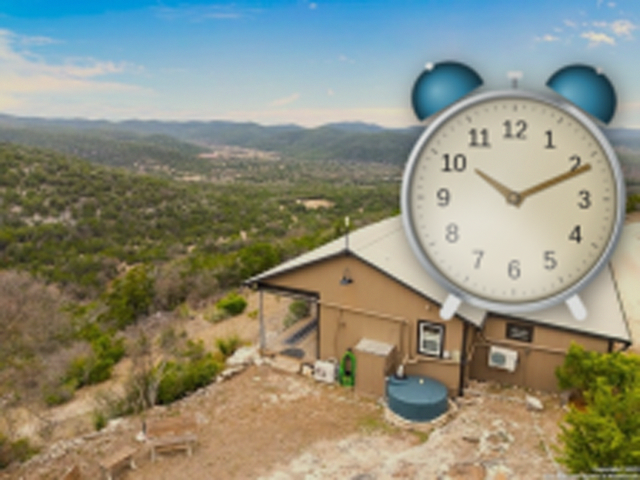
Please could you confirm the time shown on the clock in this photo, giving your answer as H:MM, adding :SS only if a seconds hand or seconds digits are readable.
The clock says 10:11
